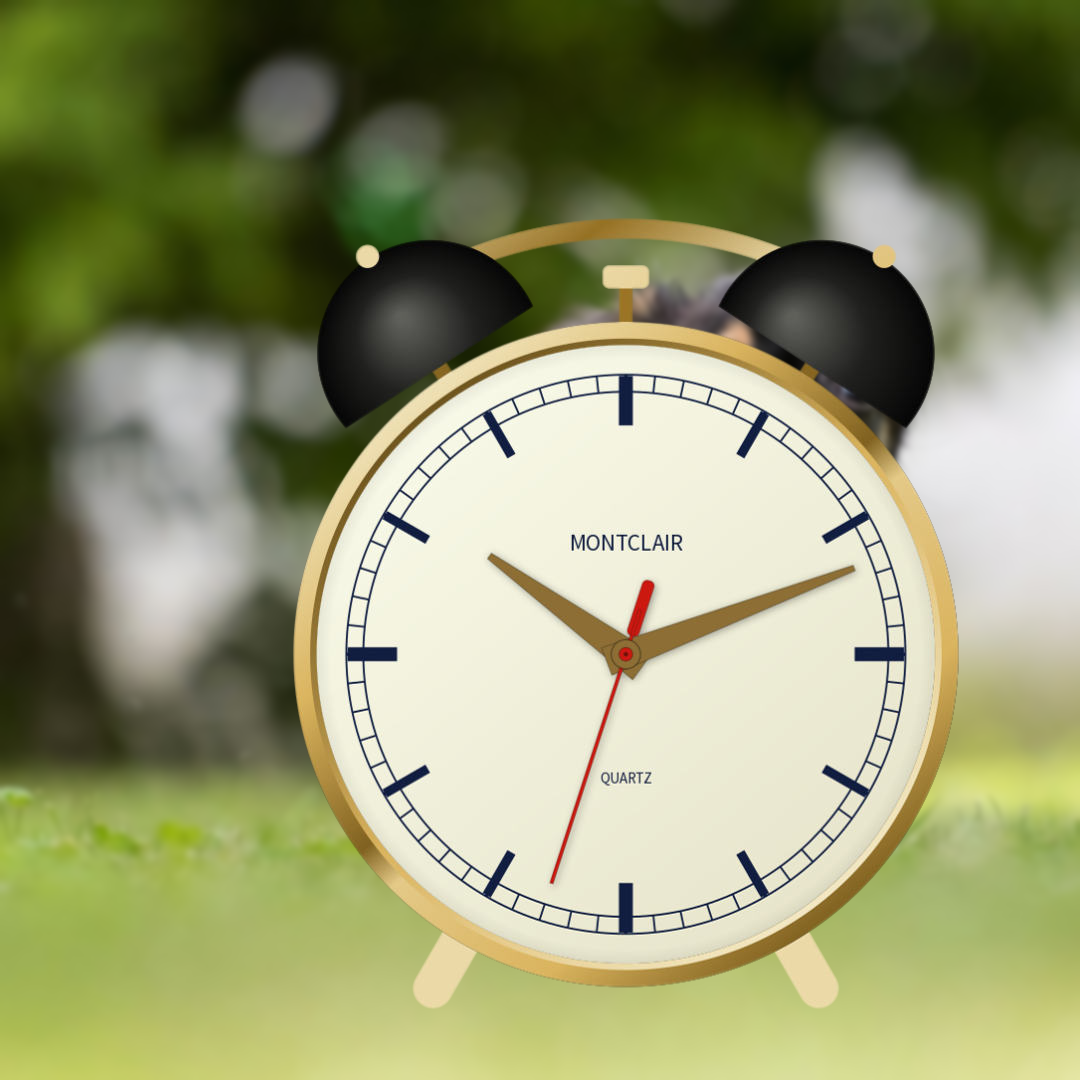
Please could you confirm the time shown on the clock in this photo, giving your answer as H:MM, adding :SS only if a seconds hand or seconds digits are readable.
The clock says 10:11:33
